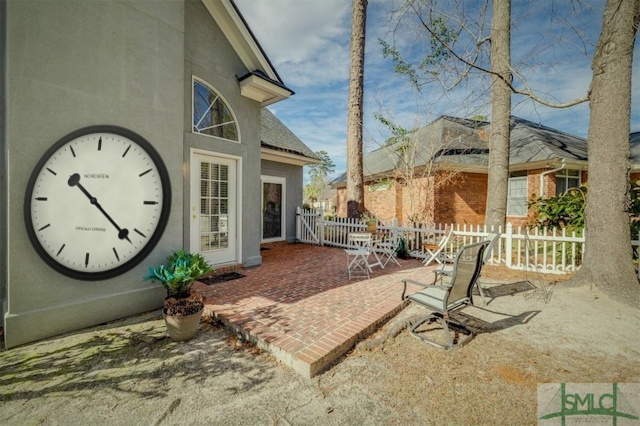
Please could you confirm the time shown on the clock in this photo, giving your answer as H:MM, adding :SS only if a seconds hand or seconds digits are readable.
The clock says 10:22
